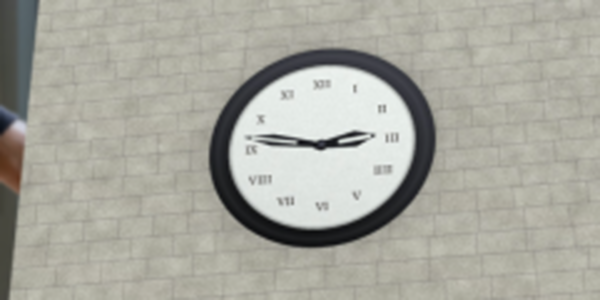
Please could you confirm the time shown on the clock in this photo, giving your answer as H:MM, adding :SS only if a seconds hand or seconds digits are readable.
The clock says 2:47
